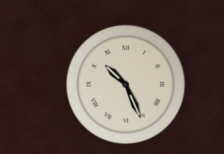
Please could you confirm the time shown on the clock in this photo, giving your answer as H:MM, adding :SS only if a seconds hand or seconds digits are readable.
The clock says 10:26
